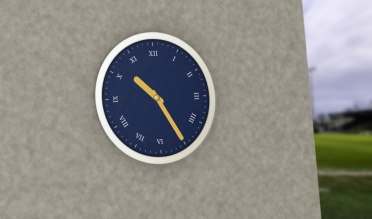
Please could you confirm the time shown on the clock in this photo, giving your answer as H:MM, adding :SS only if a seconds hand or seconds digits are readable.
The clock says 10:25
